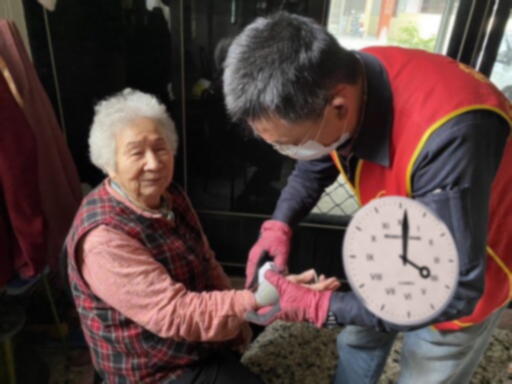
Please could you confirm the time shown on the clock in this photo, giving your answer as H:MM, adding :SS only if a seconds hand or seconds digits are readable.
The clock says 4:01
